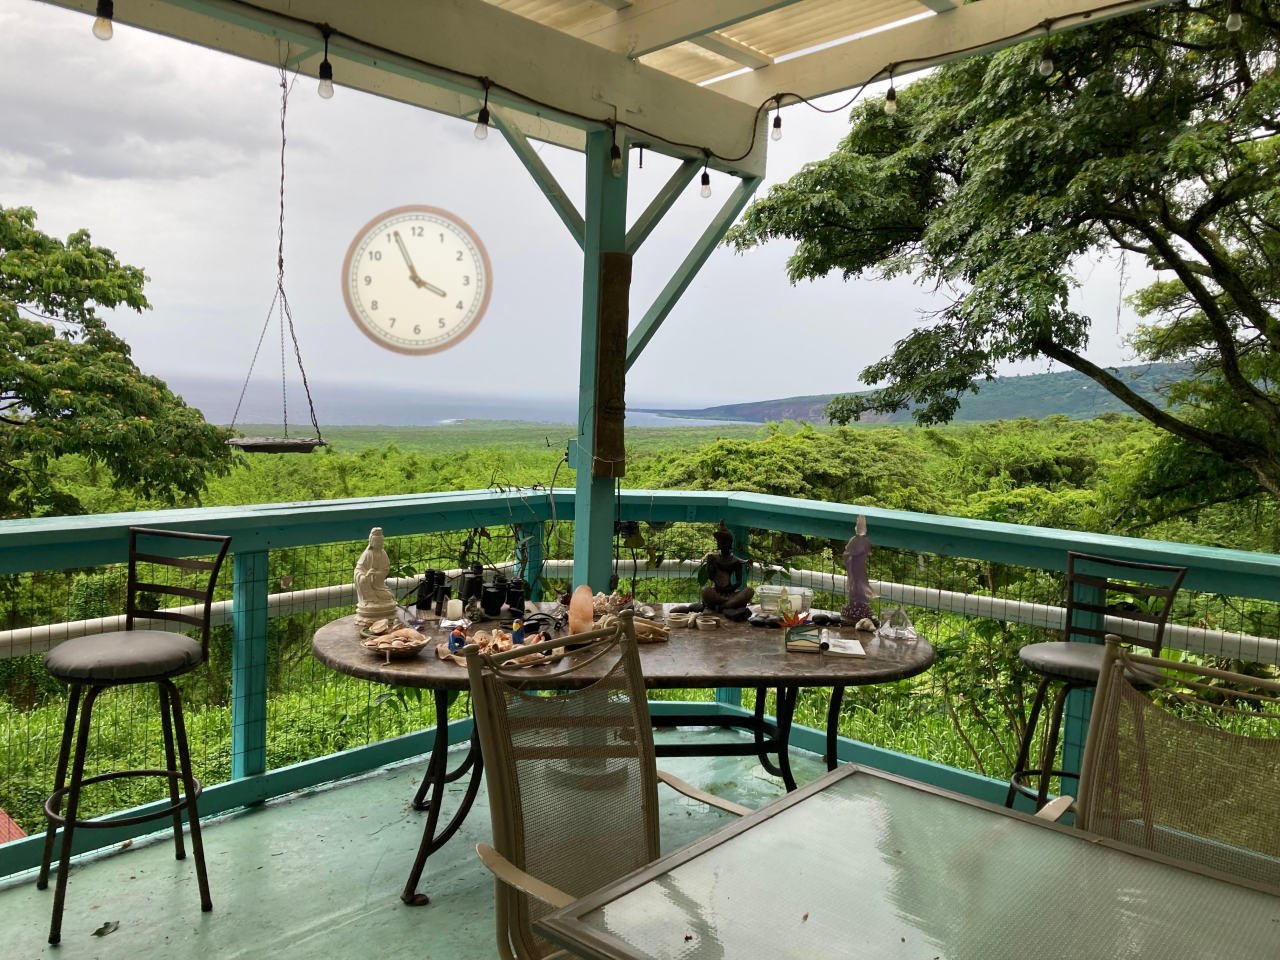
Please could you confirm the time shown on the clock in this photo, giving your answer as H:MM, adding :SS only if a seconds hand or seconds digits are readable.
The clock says 3:56
